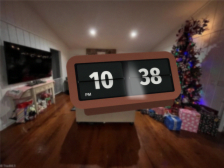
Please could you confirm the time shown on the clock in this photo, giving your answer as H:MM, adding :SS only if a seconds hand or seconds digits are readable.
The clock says 10:38
